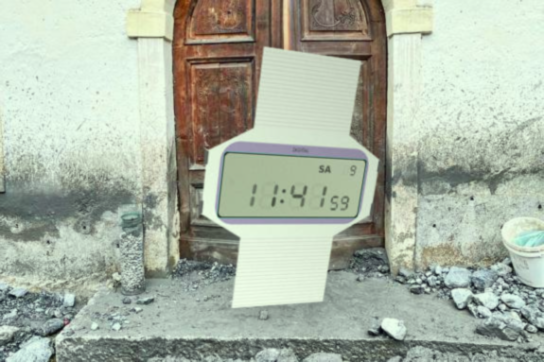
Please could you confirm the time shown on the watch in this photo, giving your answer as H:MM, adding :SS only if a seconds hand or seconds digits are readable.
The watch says 11:41:59
